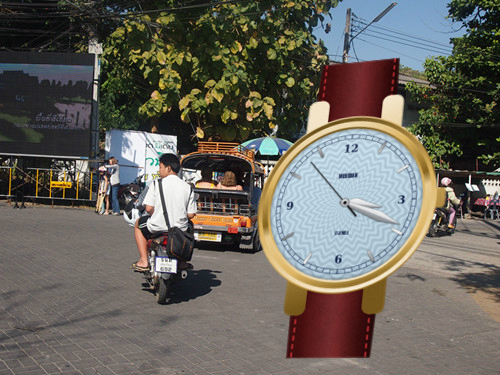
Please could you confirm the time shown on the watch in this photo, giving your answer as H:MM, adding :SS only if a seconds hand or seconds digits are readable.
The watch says 3:18:53
